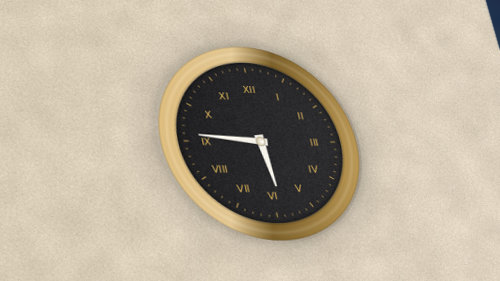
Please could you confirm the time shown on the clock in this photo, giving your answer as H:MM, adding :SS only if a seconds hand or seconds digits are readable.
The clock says 5:46
